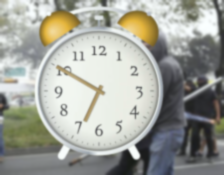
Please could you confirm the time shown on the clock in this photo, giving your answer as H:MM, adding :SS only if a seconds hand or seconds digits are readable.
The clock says 6:50
